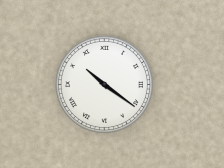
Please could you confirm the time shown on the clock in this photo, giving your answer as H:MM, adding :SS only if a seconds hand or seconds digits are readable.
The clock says 10:21
